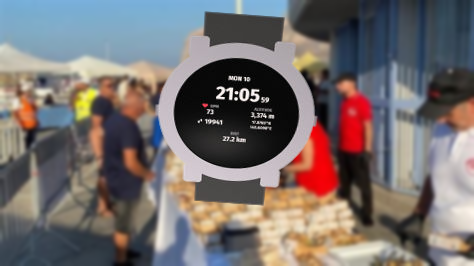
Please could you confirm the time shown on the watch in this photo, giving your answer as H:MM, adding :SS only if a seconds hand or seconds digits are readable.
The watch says 21:05:59
